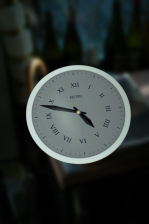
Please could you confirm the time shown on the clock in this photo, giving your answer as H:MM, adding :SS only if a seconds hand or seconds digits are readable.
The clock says 4:48
